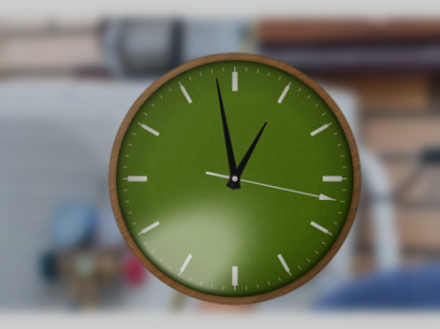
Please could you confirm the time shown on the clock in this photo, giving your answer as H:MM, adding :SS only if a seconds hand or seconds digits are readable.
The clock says 12:58:17
